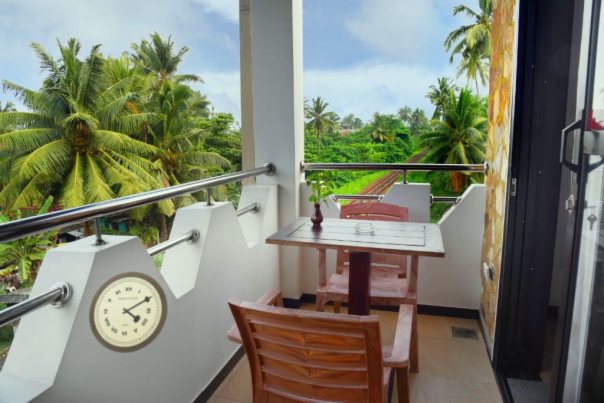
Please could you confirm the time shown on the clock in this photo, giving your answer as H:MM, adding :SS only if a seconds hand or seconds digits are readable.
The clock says 4:10
